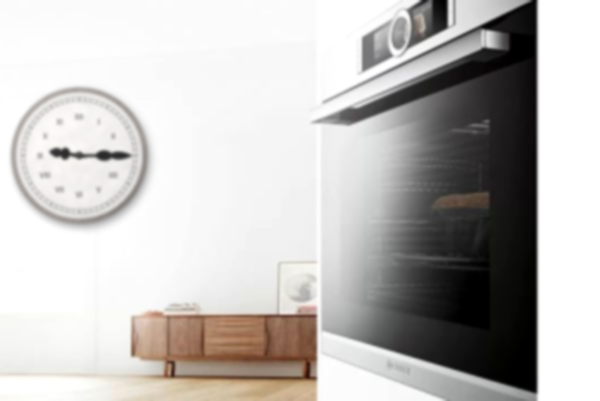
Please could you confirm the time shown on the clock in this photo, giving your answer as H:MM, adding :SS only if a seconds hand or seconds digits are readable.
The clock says 9:15
